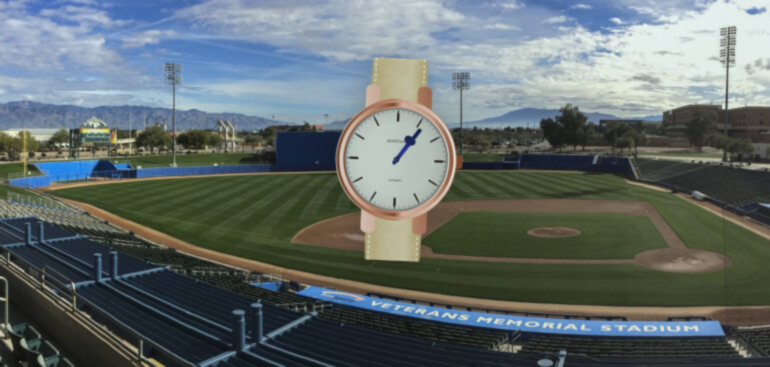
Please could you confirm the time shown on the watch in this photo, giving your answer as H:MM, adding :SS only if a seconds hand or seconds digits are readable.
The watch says 1:06
